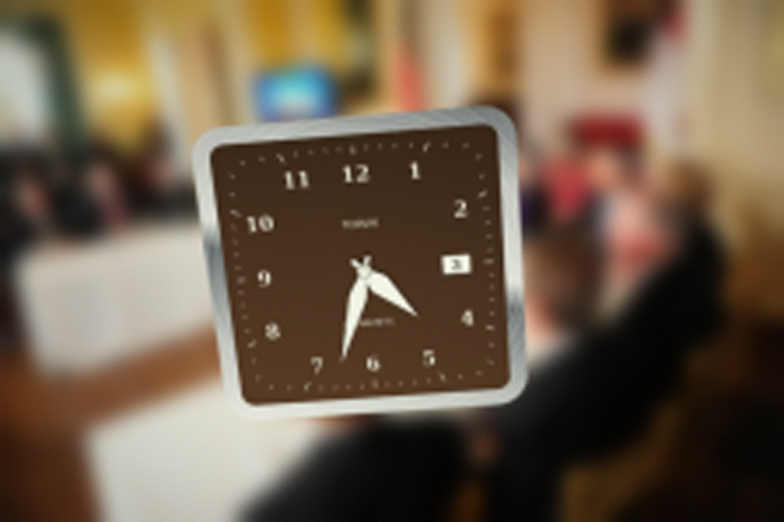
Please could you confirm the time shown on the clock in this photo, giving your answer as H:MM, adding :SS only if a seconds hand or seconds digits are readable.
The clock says 4:33
